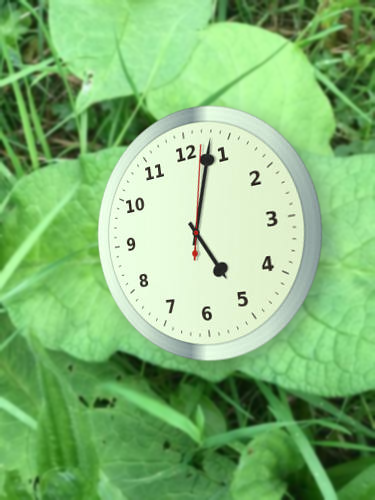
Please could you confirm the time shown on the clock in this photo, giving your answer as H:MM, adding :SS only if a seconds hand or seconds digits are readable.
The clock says 5:03:02
